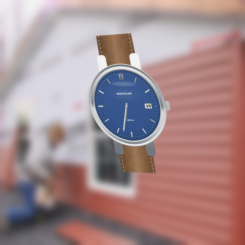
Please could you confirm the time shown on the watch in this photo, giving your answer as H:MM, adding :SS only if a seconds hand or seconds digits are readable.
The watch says 6:33
